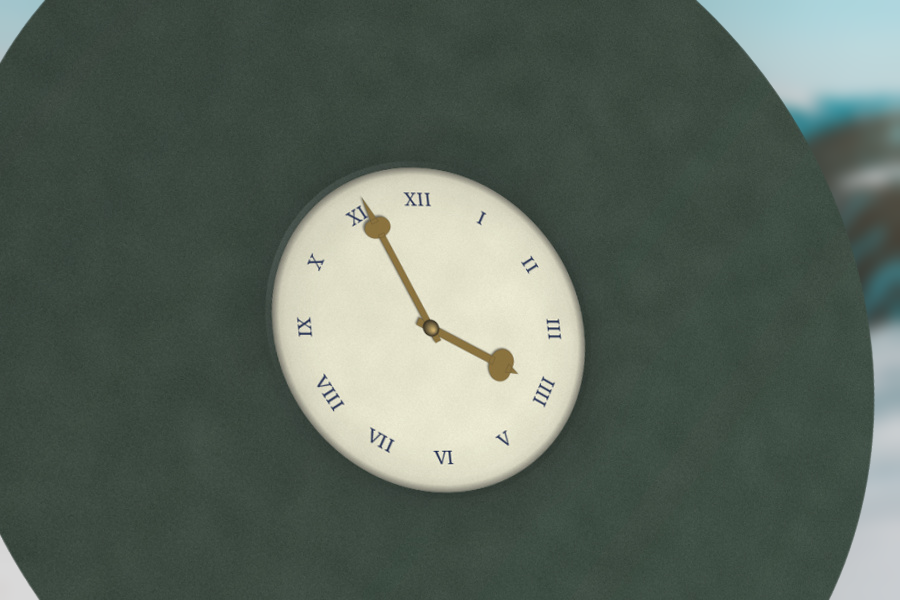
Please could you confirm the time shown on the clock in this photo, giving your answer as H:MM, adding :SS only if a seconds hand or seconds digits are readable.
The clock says 3:56
